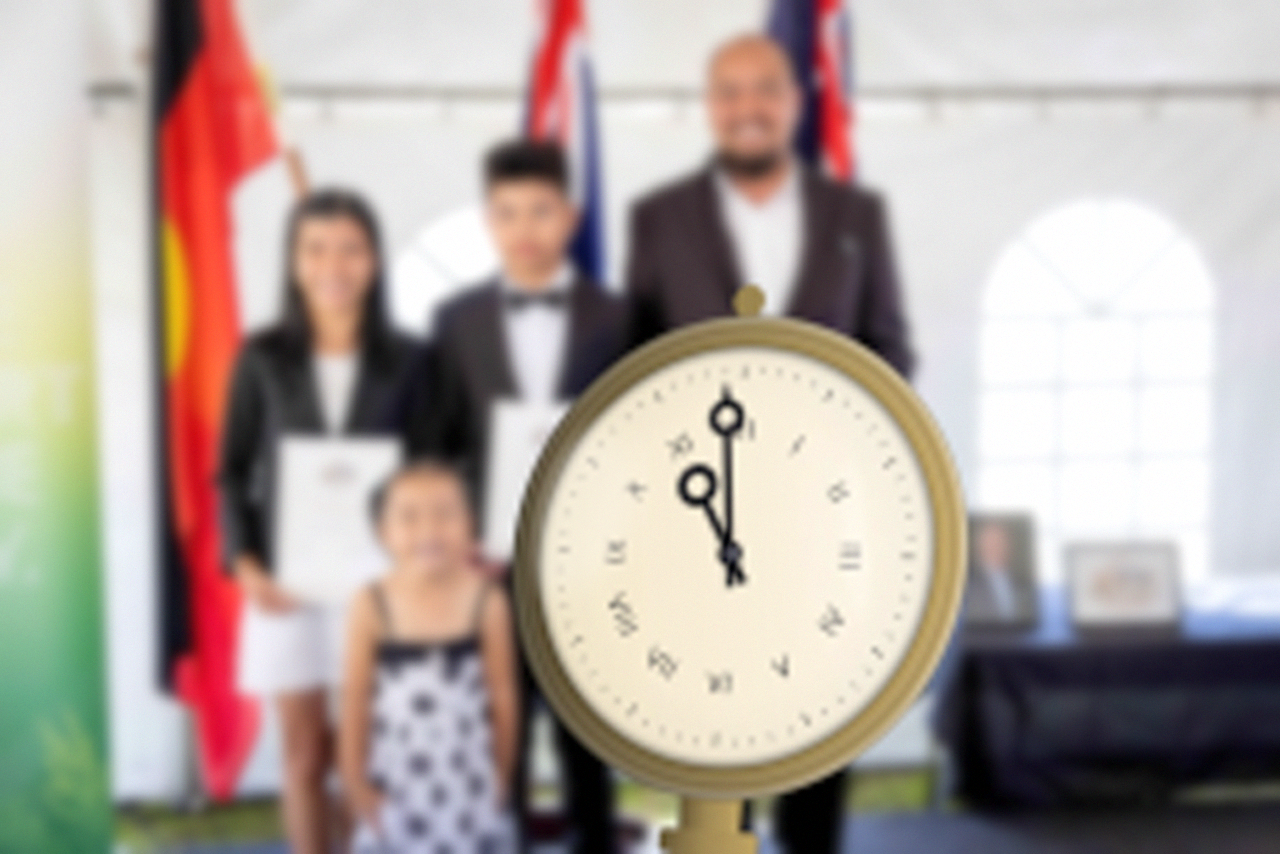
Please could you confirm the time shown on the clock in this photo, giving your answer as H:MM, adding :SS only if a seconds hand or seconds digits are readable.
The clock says 10:59
